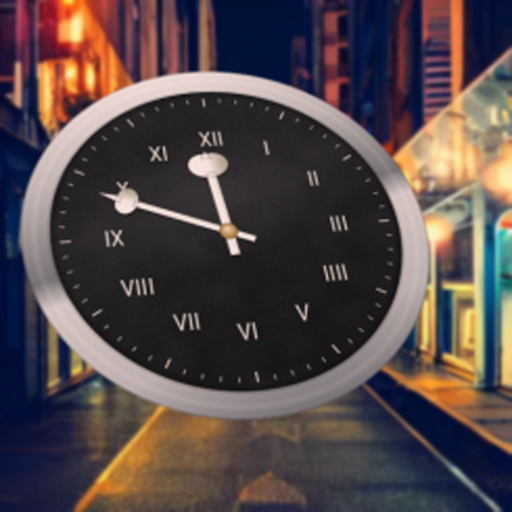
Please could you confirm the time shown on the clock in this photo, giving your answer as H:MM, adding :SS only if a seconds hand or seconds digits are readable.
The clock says 11:49
